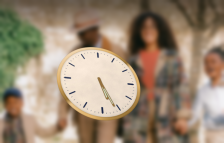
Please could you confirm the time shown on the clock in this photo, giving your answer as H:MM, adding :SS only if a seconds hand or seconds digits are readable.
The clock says 5:26
